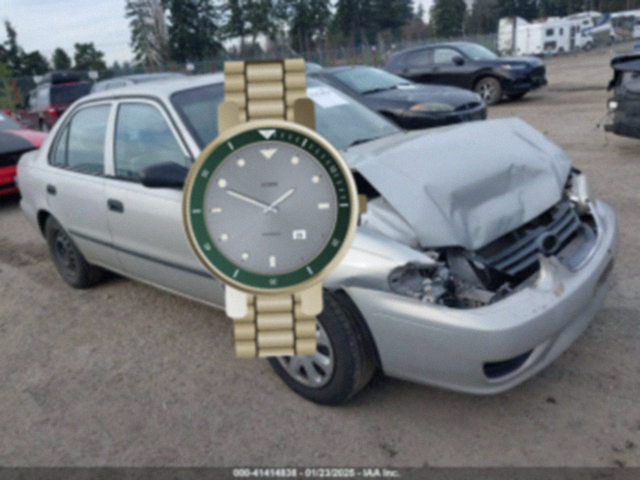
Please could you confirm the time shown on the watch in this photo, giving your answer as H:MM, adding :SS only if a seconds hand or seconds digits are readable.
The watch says 1:49
